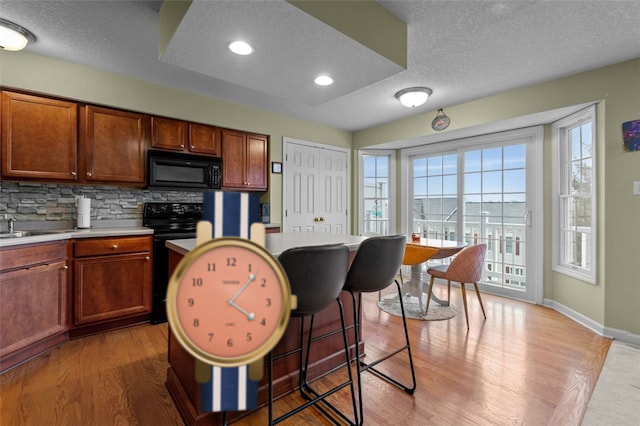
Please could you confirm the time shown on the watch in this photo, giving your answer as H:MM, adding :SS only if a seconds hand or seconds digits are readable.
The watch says 4:07
